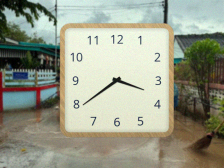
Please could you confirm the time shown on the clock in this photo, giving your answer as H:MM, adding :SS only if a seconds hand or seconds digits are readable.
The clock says 3:39
